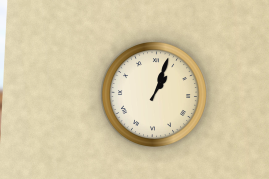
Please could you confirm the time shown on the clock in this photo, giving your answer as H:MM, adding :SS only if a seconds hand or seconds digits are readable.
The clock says 1:03
